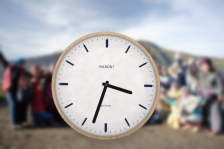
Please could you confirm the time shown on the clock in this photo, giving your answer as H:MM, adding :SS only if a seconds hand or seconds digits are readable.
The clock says 3:33
